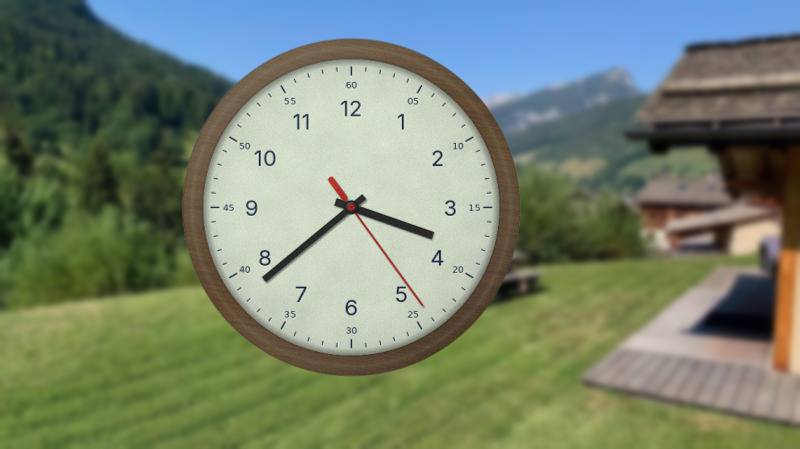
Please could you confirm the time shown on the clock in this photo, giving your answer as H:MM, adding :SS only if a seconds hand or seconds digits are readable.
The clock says 3:38:24
